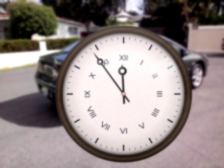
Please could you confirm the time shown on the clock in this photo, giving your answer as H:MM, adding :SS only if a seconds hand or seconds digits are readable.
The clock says 11:54
